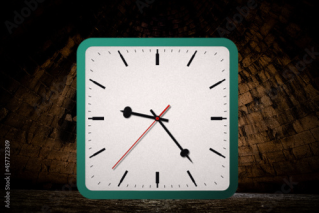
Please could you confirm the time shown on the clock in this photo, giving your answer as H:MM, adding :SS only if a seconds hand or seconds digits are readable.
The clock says 9:23:37
